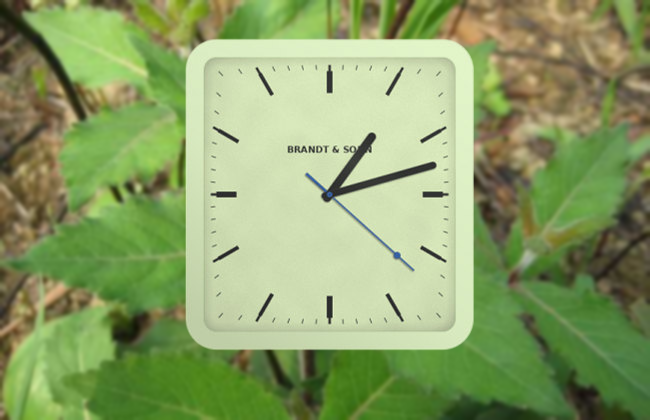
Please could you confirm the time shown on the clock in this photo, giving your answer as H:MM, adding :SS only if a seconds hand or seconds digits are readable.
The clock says 1:12:22
